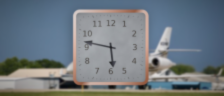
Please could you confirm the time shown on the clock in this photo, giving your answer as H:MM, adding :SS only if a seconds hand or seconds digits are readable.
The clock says 5:47
